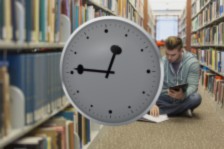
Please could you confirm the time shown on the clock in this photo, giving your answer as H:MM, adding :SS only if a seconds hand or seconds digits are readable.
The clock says 12:46
